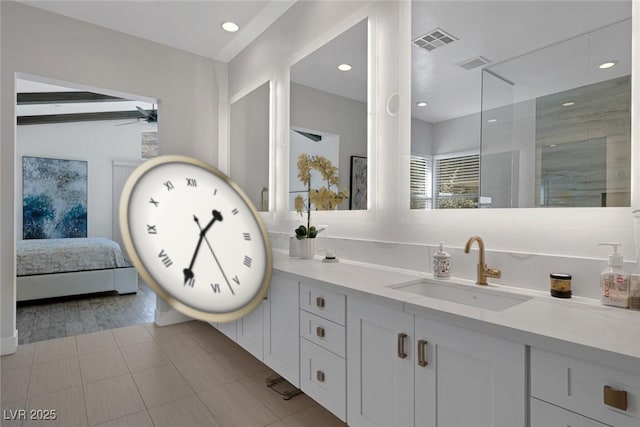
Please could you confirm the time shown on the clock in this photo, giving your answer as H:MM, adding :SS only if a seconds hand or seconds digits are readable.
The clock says 1:35:27
